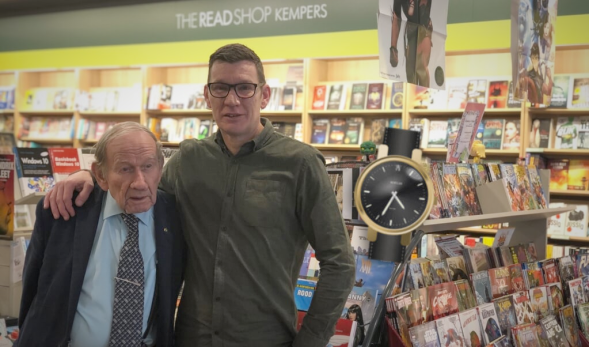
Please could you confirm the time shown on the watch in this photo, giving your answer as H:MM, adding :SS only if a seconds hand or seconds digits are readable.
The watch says 4:34
